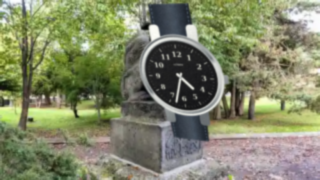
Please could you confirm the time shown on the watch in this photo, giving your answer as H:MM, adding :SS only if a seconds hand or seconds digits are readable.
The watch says 4:33
